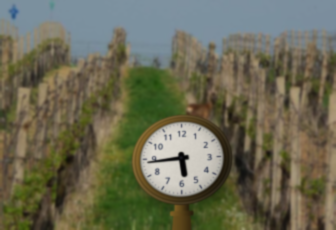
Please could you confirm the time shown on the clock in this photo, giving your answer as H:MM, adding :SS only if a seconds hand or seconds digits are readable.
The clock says 5:44
